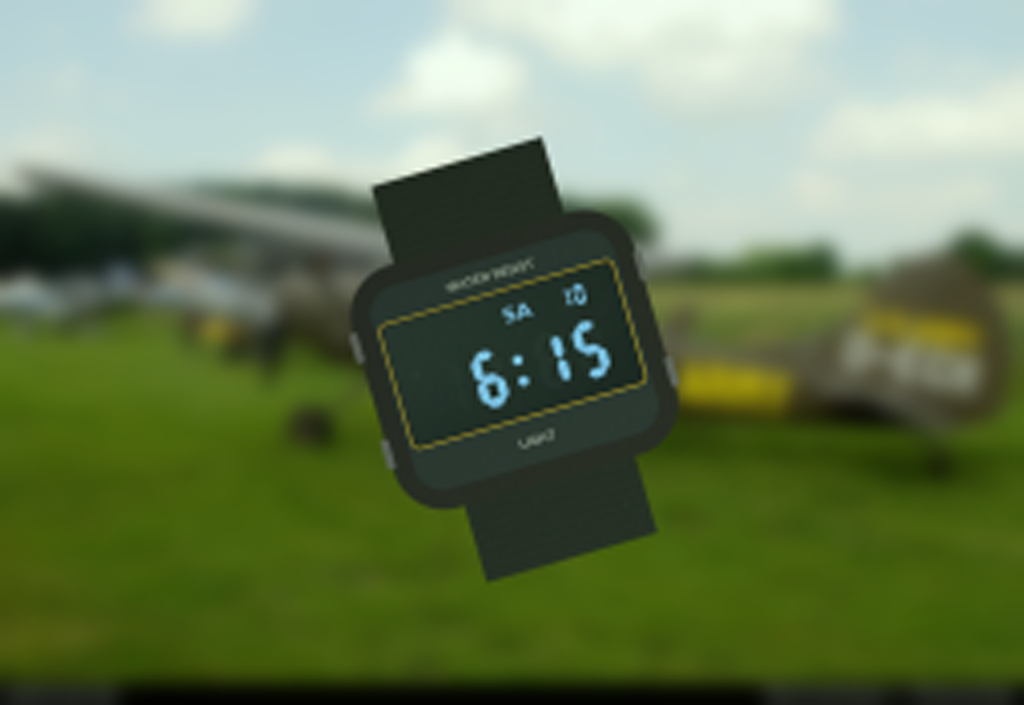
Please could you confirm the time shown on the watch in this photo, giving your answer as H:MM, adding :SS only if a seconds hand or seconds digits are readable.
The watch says 6:15
